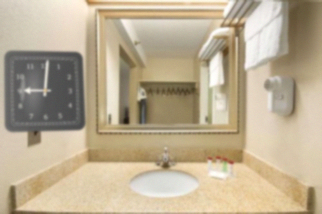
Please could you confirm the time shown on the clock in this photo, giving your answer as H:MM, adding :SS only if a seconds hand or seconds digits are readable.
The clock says 9:01
